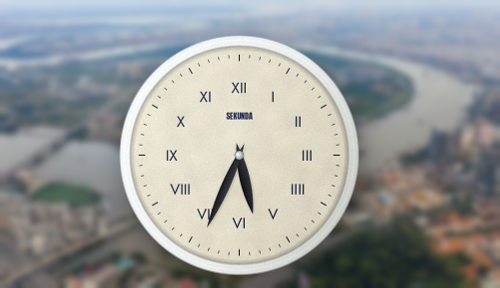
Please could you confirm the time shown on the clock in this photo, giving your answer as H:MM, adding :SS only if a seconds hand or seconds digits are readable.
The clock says 5:34
